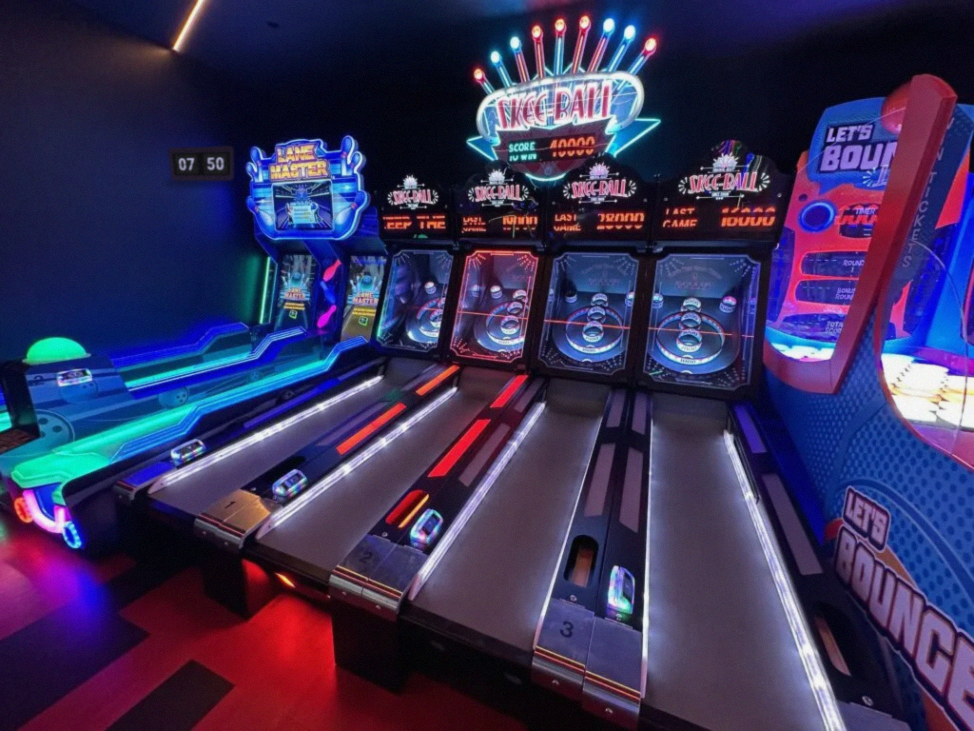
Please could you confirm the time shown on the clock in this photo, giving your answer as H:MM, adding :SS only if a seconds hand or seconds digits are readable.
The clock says 7:50
